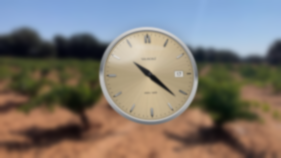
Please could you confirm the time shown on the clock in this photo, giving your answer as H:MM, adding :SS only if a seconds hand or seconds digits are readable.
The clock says 10:22
